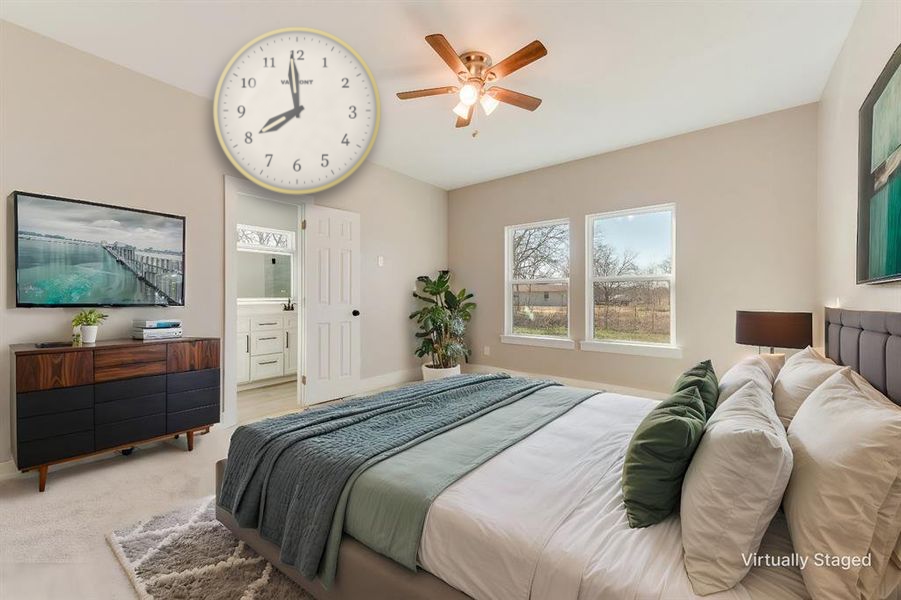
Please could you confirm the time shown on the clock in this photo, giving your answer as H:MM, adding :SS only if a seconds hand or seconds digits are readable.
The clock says 7:59
